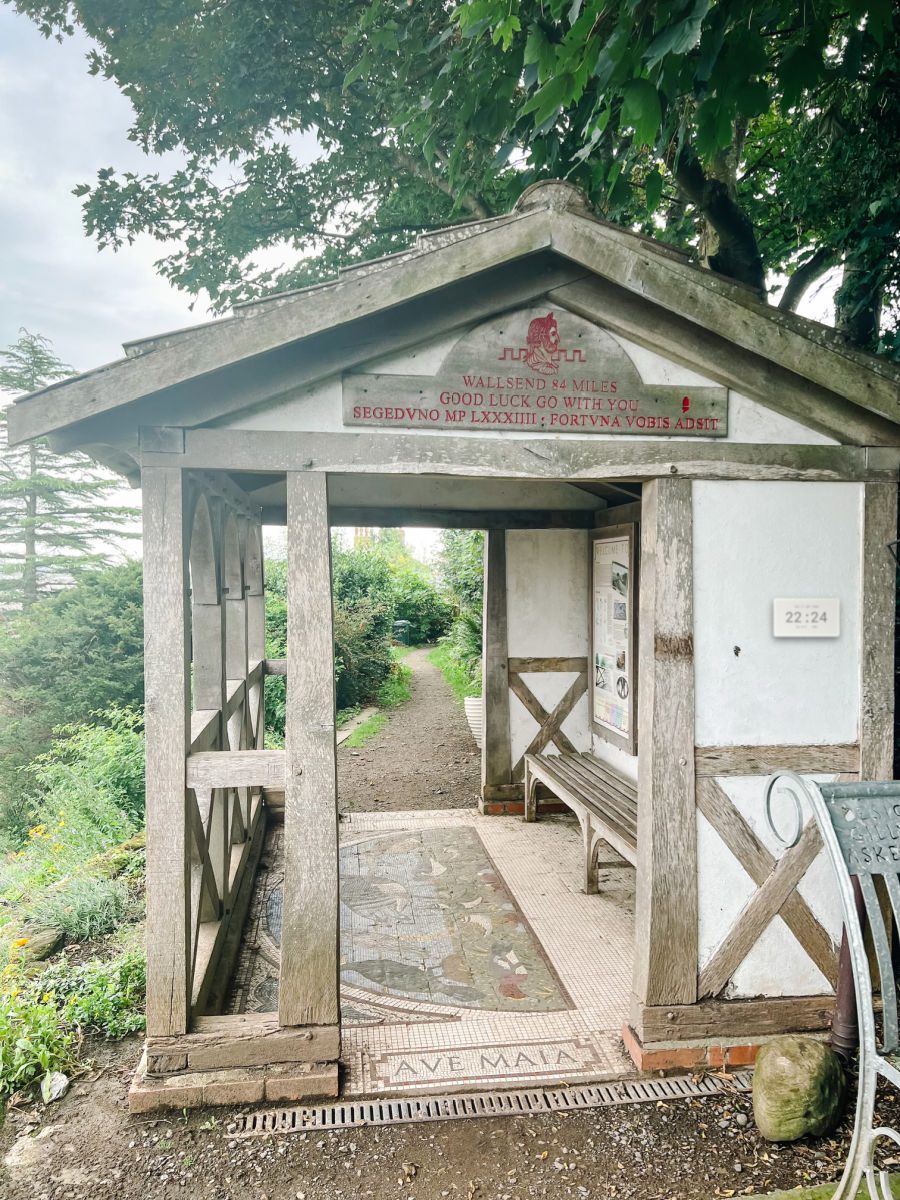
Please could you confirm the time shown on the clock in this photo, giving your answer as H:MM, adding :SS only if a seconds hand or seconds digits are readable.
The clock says 22:24
